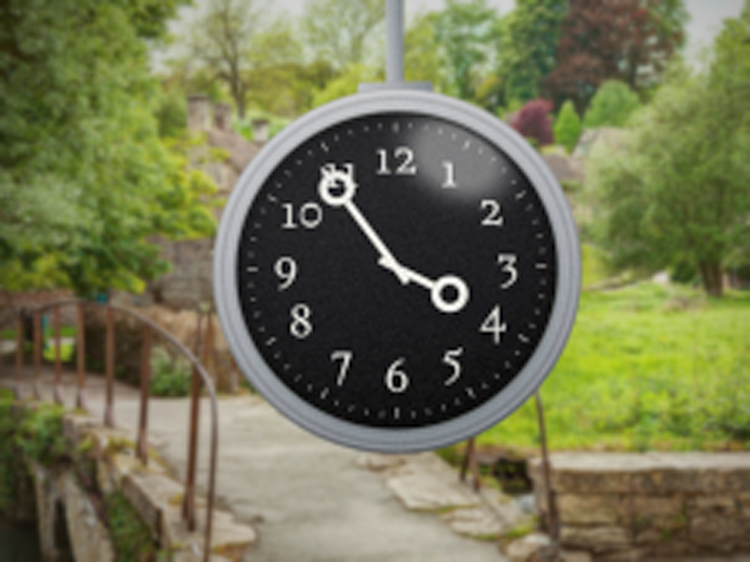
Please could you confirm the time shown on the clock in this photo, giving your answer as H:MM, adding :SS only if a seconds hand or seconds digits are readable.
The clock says 3:54
